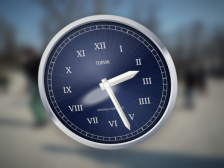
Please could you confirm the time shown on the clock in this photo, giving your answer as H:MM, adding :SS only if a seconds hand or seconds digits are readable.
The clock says 2:27
